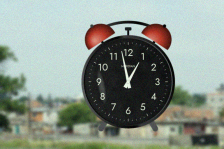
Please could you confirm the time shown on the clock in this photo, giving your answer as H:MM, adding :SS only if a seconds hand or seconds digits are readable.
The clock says 12:58
